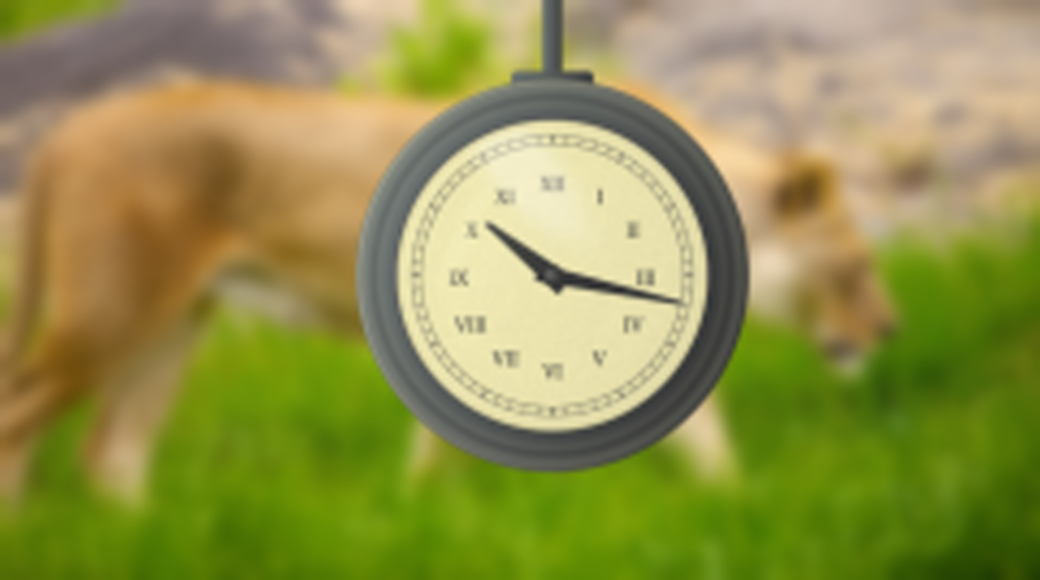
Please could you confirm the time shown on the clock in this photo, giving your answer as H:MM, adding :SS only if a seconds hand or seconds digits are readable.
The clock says 10:17
